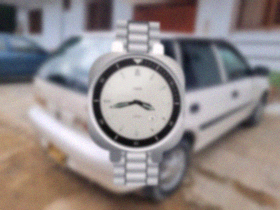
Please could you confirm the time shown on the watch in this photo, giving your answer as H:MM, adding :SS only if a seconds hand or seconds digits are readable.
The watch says 3:43
